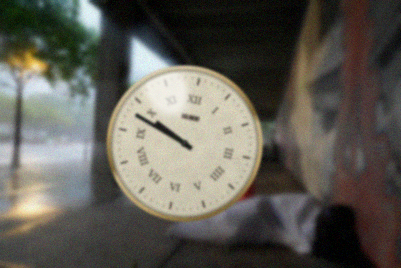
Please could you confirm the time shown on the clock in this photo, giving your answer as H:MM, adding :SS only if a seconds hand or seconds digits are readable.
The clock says 9:48
